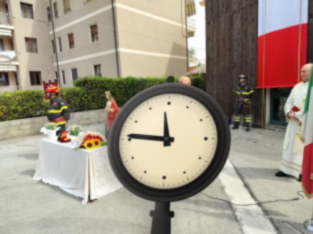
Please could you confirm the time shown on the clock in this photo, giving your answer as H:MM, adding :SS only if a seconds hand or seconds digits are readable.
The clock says 11:46
